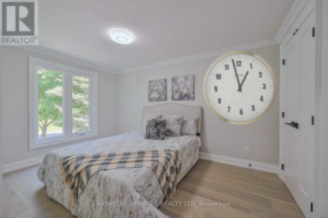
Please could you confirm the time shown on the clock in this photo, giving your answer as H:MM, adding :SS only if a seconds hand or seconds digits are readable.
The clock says 12:58
